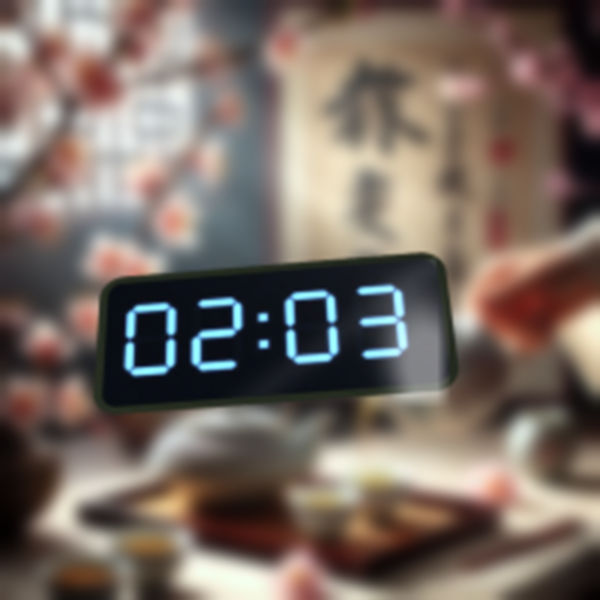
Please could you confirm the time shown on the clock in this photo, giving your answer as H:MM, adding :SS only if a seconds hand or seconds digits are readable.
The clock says 2:03
